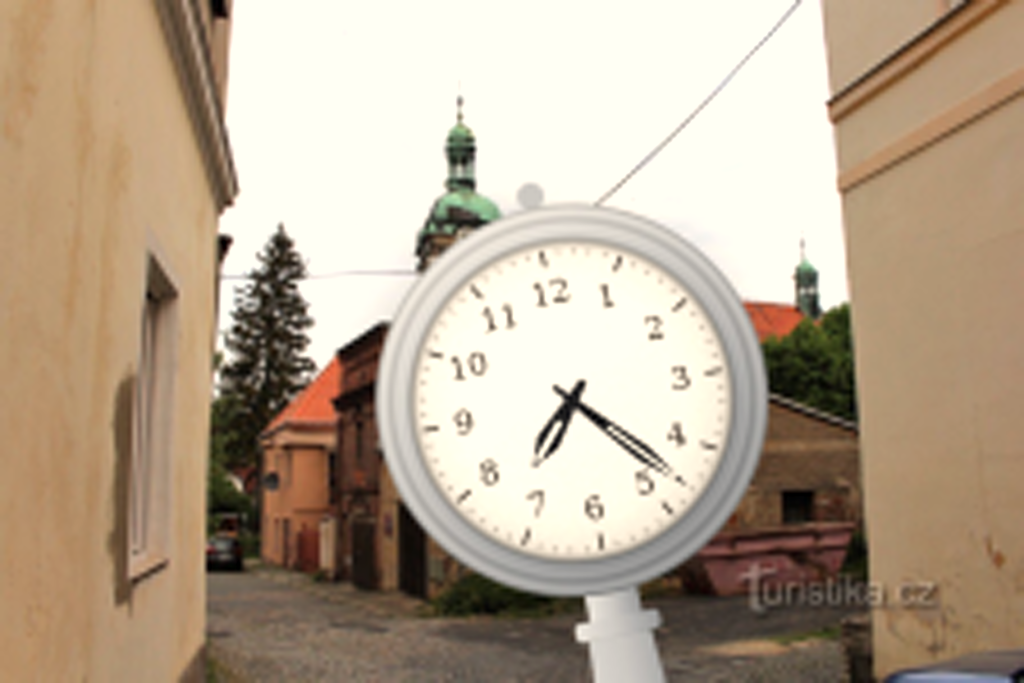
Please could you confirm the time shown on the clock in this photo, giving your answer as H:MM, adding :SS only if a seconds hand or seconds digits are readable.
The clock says 7:23
